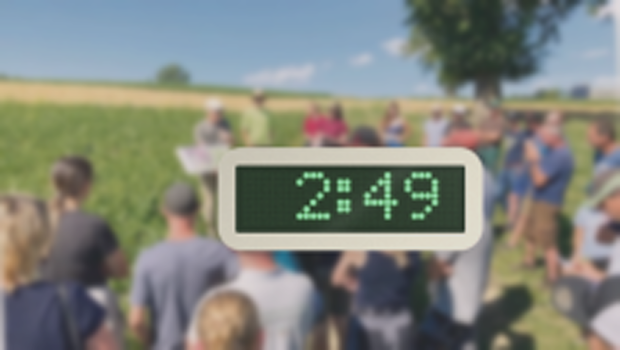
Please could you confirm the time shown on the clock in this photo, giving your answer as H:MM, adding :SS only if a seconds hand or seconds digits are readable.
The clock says 2:49
